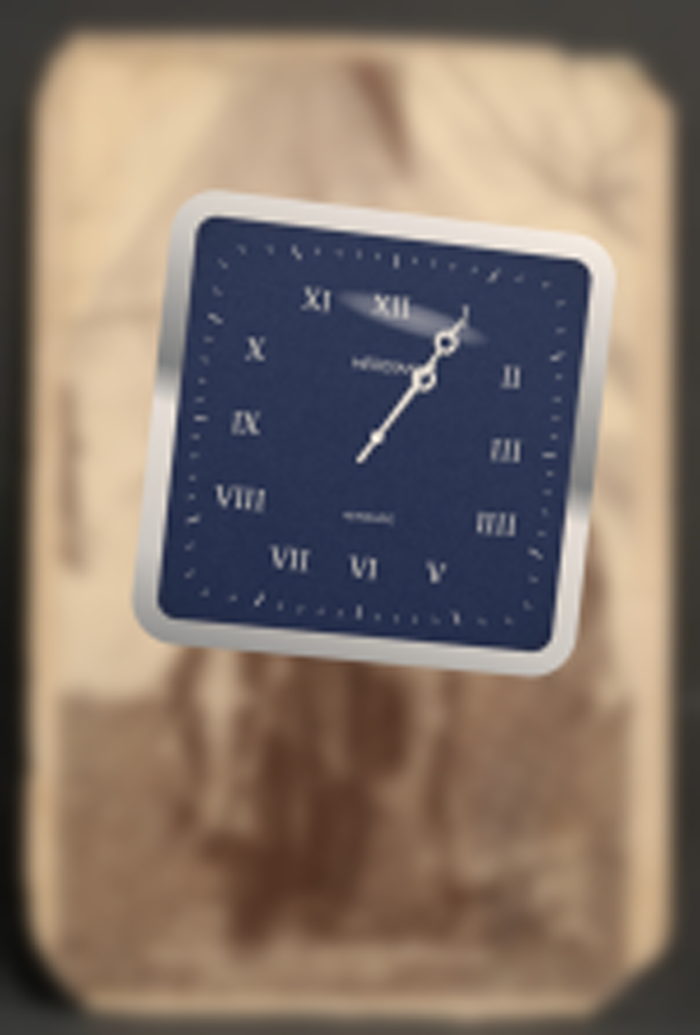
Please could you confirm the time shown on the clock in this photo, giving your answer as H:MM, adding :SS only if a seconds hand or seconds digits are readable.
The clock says 1:05
